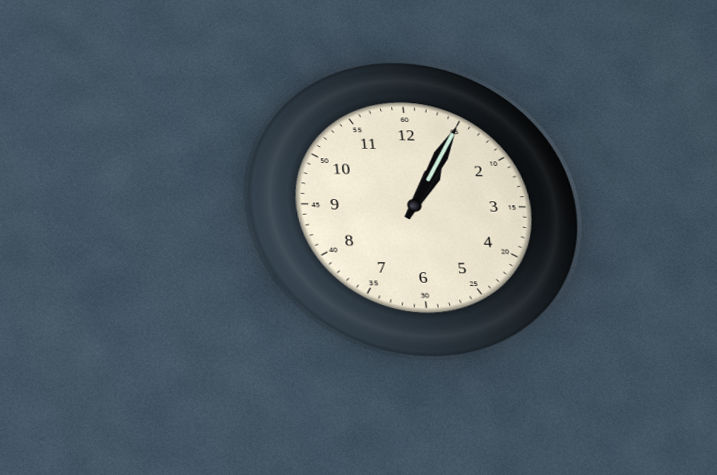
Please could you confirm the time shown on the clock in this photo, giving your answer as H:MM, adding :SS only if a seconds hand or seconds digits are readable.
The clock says 1:05
